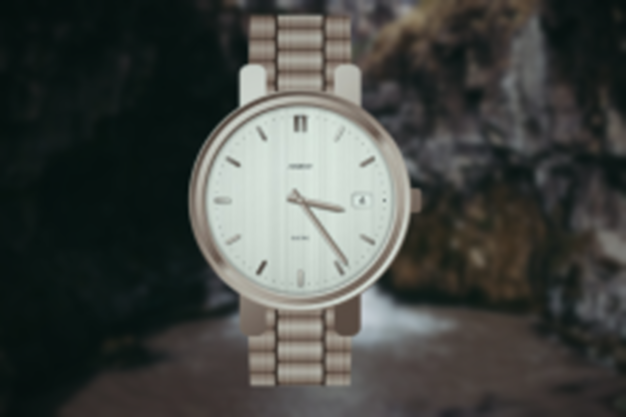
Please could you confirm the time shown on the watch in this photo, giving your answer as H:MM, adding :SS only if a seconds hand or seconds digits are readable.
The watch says 3:24
